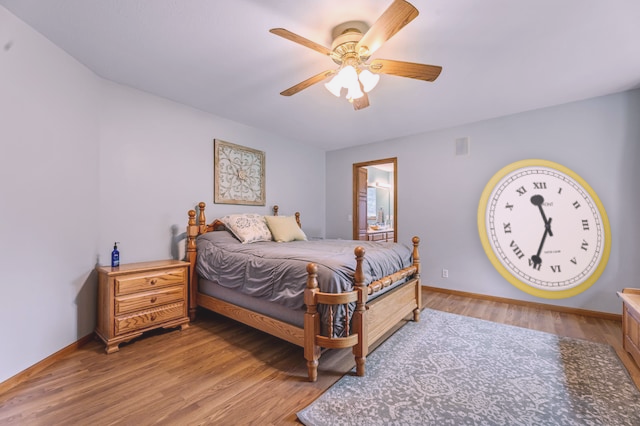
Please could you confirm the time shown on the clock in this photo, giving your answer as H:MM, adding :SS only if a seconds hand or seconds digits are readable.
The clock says 11:35
